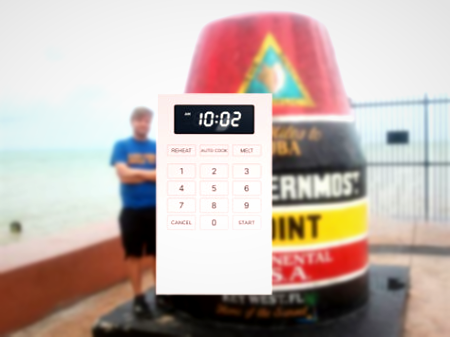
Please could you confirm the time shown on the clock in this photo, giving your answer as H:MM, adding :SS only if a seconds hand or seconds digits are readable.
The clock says 10:02
